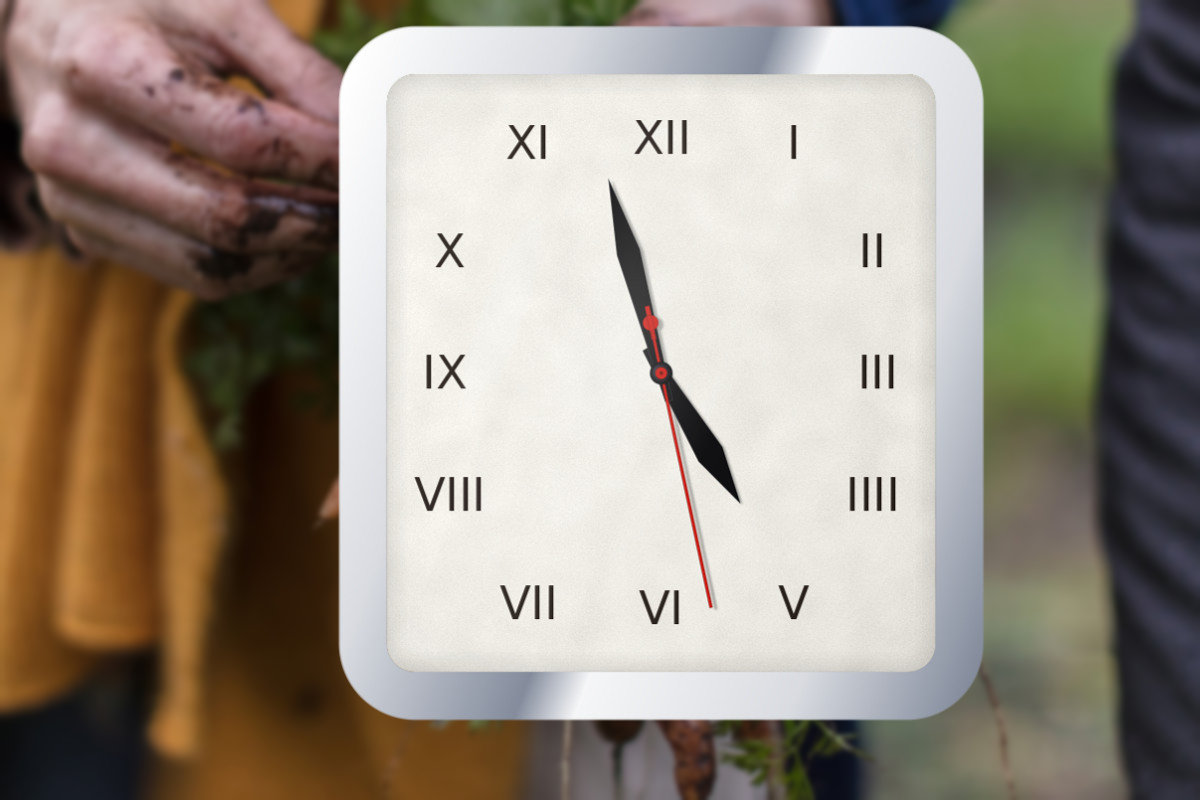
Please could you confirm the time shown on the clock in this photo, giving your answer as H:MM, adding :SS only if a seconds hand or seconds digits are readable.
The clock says 4:57:28
